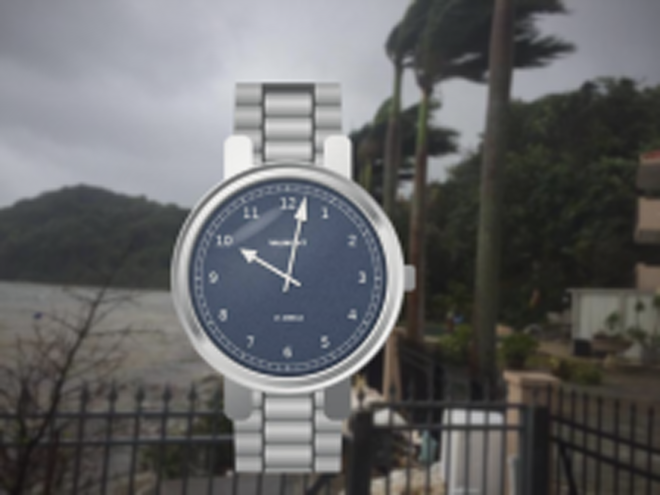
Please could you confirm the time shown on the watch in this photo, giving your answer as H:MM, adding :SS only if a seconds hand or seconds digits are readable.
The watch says 10:02
